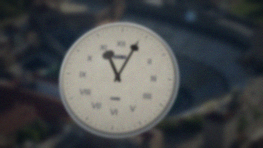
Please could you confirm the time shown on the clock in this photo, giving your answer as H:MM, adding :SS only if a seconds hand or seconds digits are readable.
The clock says 11:04
